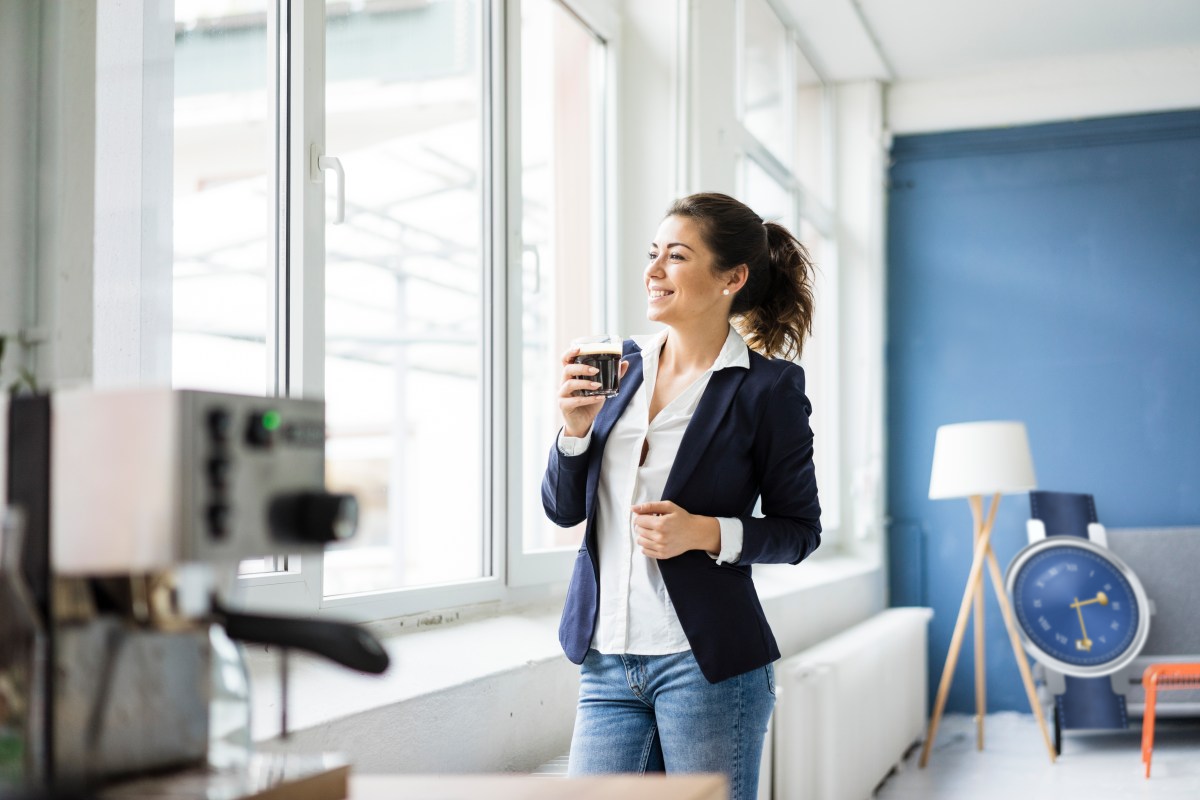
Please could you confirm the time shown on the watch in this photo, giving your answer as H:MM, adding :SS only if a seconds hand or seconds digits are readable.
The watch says 2:29
